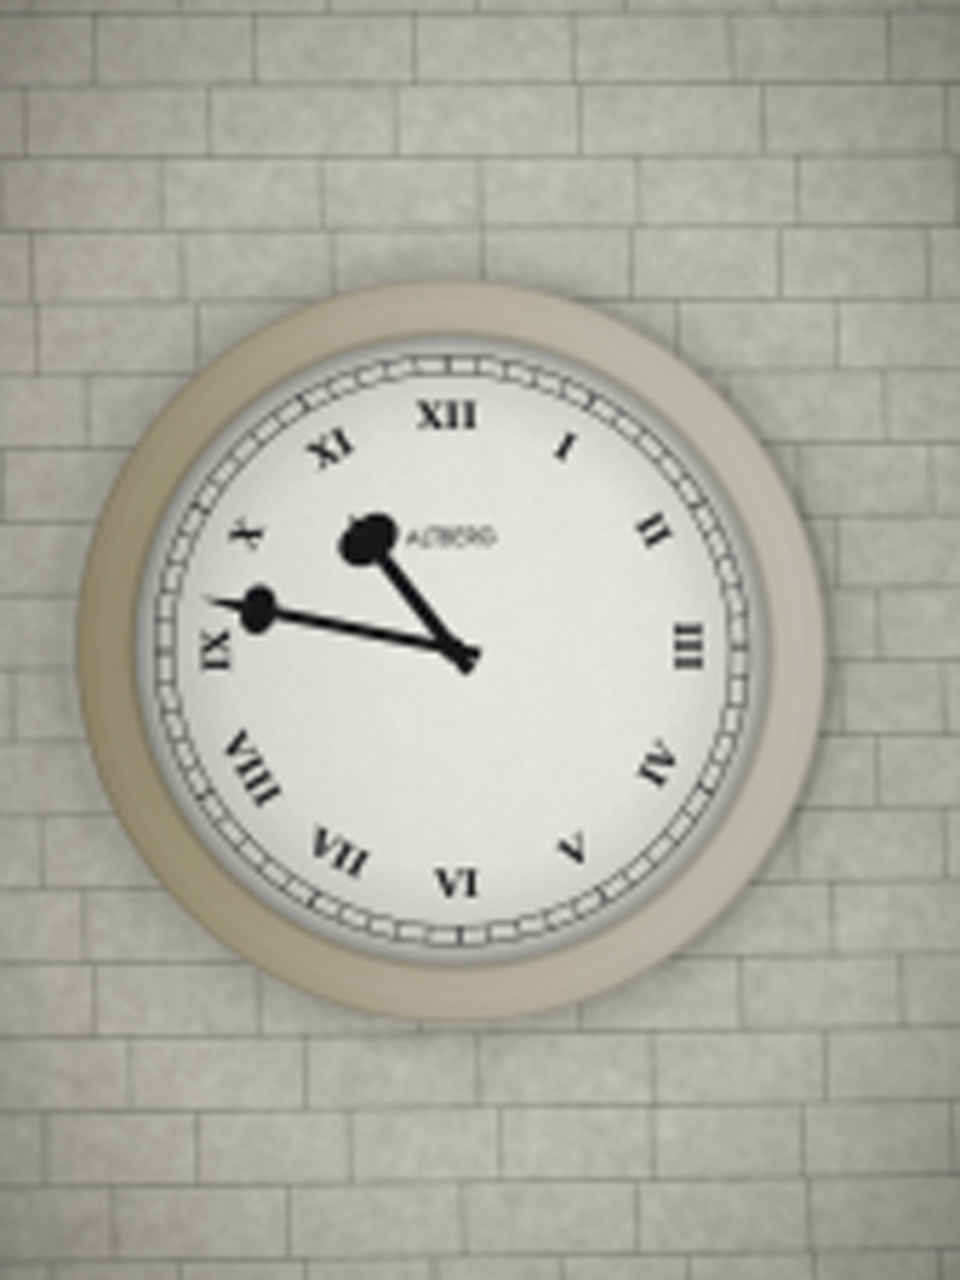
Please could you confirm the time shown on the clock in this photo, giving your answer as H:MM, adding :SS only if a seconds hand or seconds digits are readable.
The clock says 10:47
